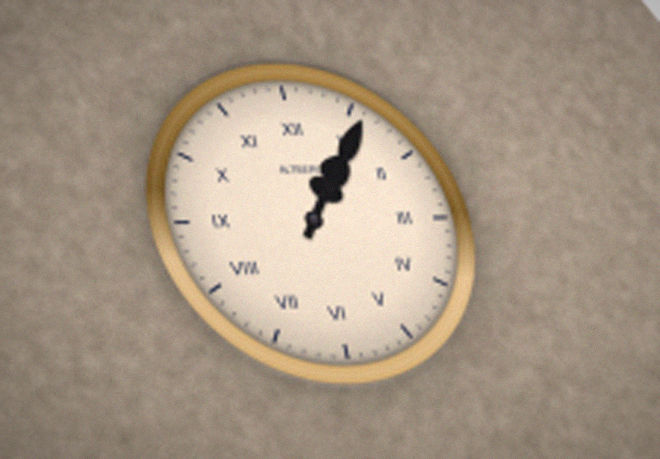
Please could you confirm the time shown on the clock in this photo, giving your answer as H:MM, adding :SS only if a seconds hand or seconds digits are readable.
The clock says 1:06
